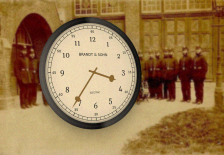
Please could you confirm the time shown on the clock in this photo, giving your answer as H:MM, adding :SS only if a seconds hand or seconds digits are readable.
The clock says 3:36
